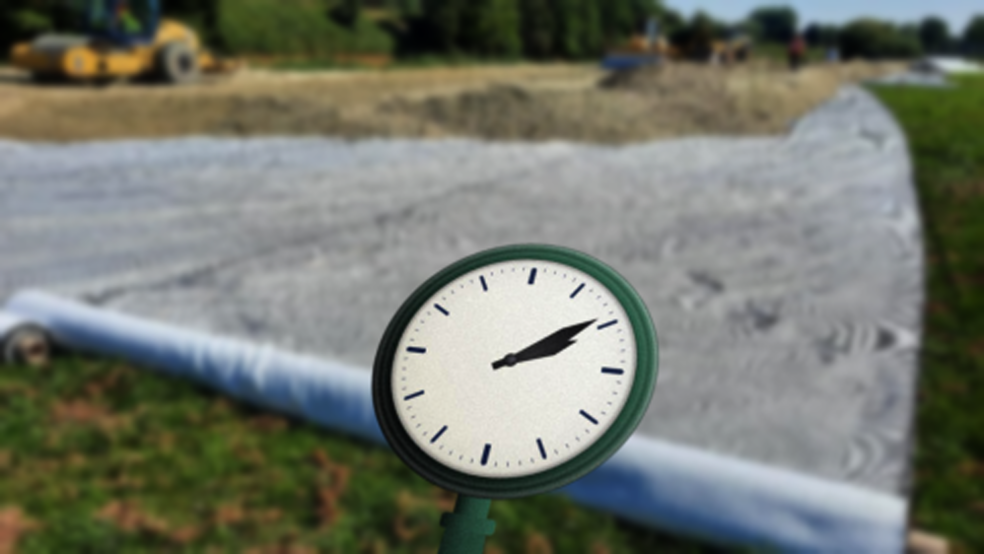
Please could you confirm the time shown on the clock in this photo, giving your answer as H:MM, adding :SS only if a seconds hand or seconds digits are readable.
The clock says 2:09
